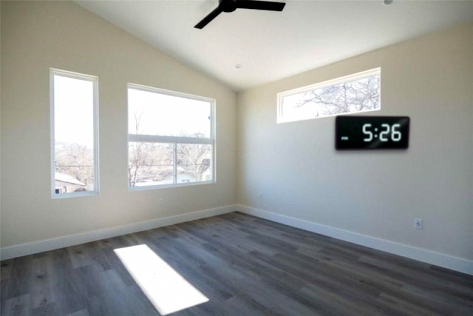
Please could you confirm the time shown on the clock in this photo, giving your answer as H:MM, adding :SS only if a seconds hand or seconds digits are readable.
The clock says 5:26
